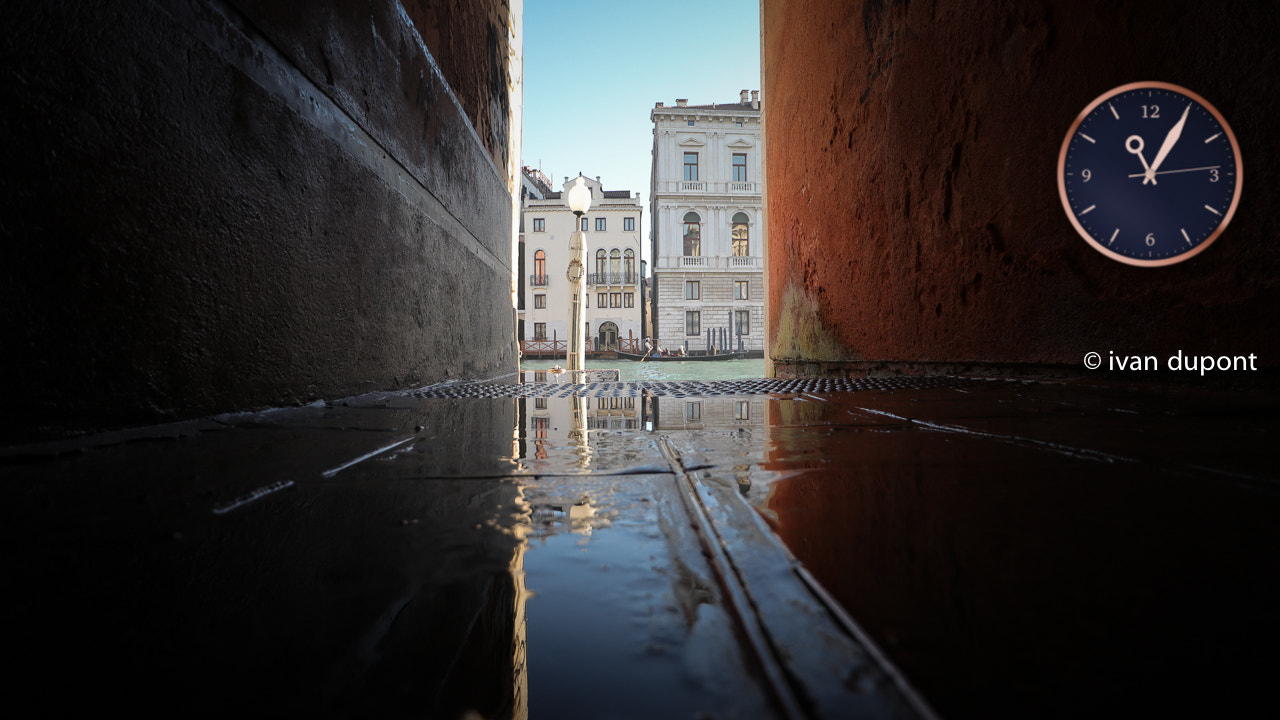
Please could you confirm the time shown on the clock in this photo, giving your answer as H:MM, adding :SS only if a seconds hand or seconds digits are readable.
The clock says 11:05:14
